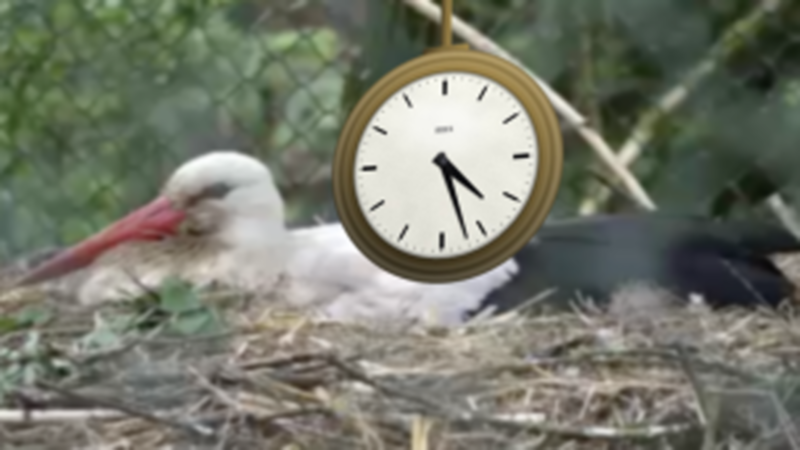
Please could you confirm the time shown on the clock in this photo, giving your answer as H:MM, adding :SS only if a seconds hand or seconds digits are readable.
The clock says 4:27
